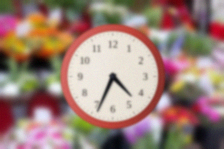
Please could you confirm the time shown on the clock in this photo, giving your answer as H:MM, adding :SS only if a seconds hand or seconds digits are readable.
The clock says 4:34
